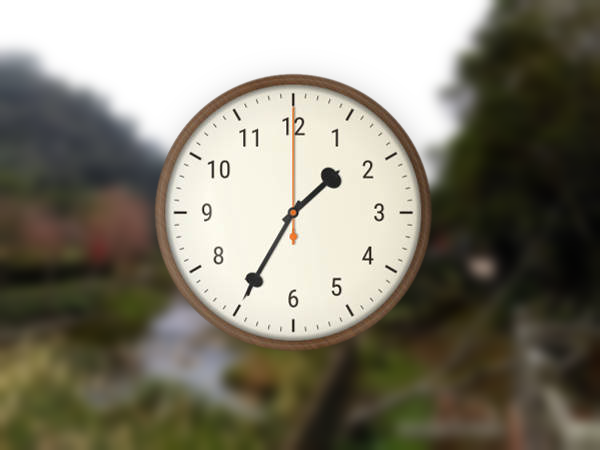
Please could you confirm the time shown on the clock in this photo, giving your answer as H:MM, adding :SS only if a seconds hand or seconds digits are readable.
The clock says 1:35:00
